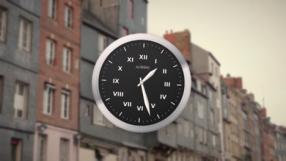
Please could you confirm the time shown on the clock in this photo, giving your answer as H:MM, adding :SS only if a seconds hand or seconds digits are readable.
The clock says 1:27
